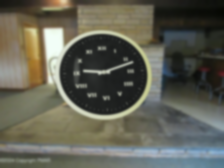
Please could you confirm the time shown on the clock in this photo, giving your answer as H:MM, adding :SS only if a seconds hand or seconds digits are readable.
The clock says 9:12
